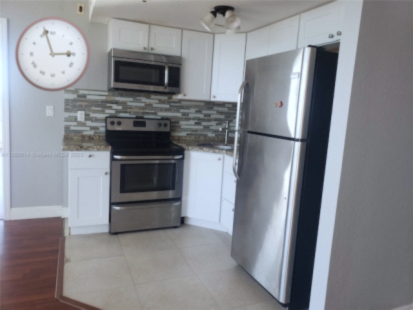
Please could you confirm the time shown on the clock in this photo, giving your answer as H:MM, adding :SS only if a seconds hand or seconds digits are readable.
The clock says 2:57
